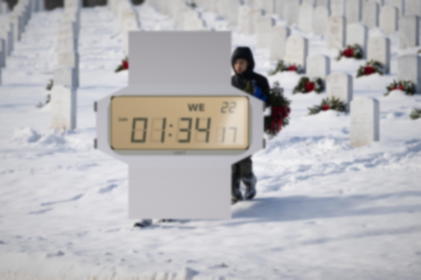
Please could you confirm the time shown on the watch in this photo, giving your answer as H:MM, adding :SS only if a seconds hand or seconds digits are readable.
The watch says 1:34:17
